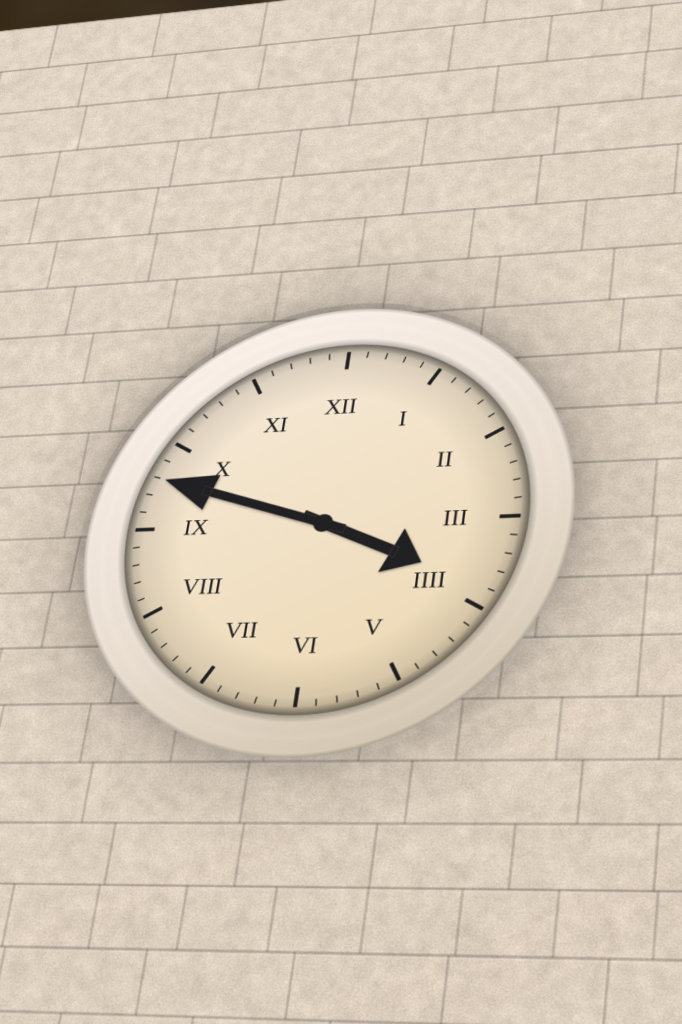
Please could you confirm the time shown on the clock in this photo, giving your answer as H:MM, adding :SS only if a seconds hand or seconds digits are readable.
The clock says 3:48
